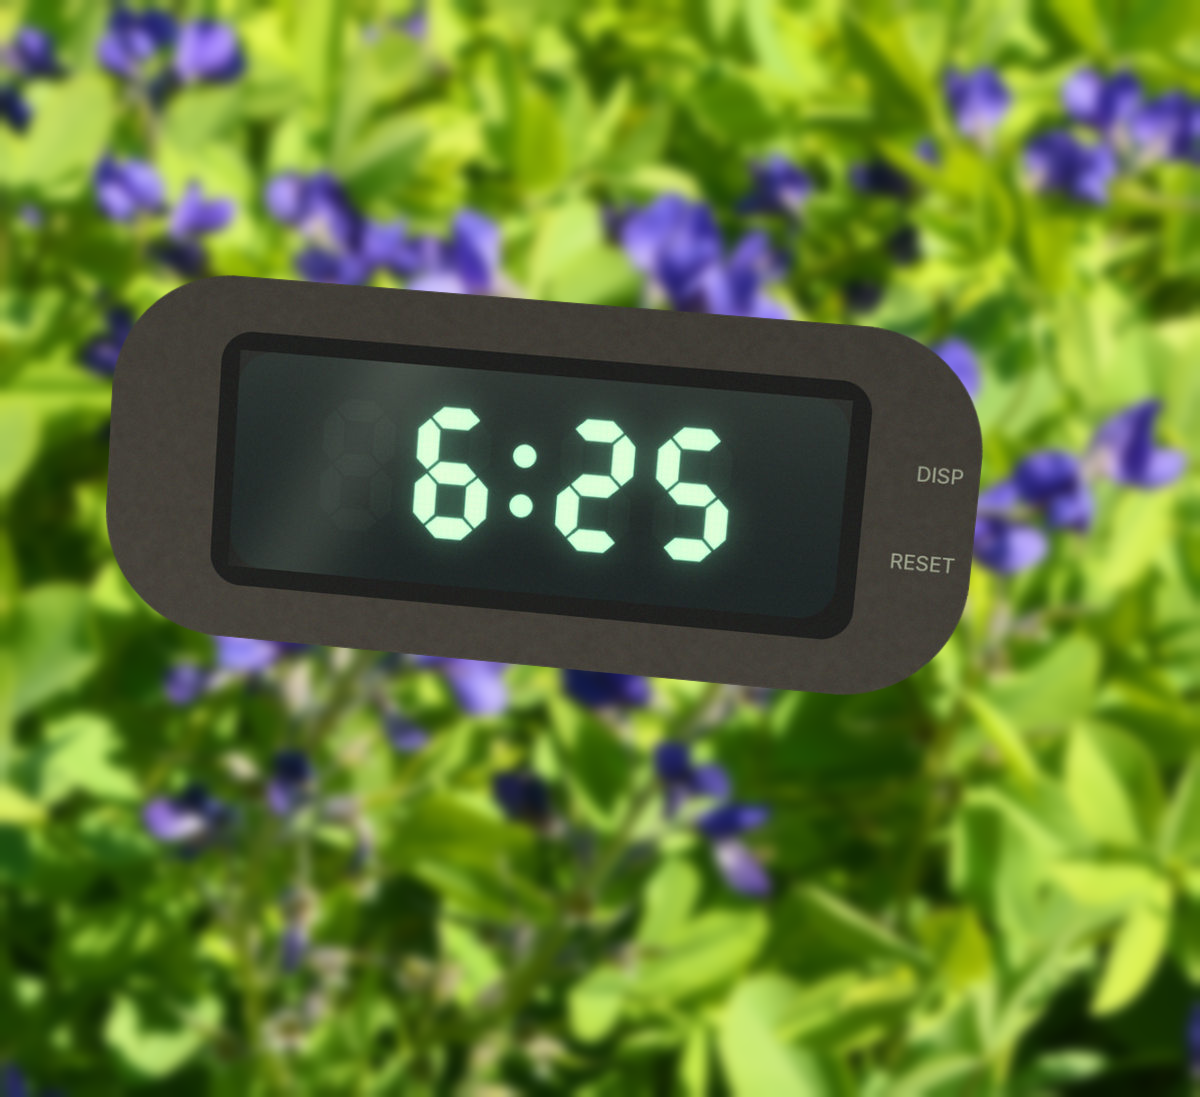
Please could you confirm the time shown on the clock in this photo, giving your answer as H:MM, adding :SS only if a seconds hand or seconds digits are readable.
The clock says 6:25
